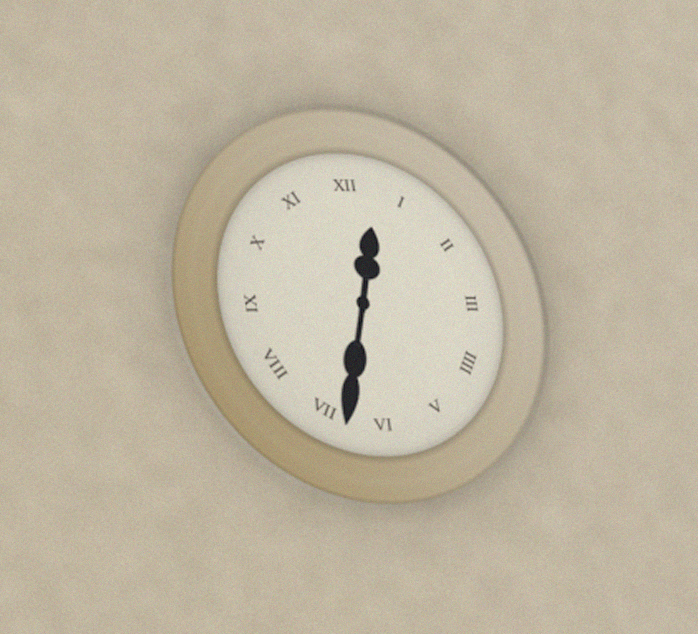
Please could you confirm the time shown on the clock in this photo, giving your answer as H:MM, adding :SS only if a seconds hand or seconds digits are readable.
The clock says 12:33
